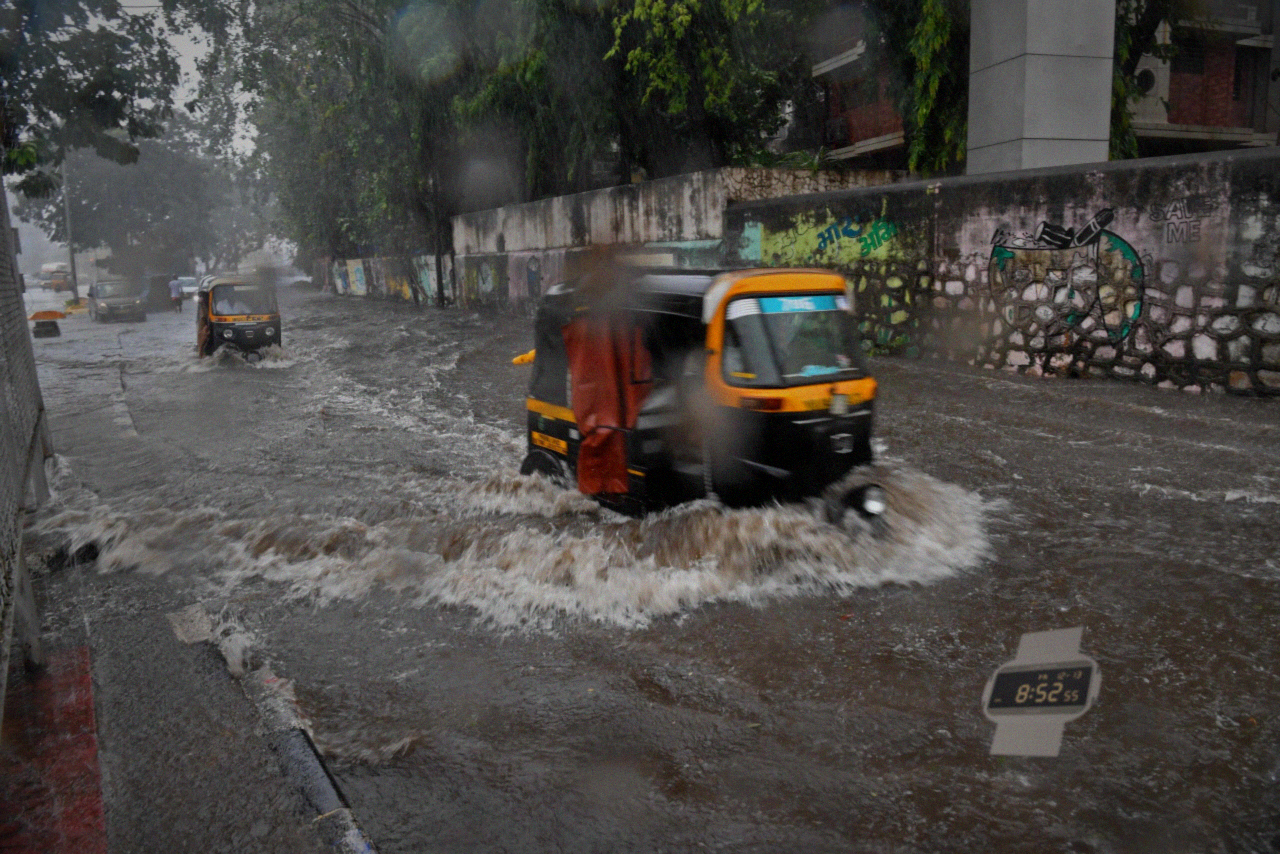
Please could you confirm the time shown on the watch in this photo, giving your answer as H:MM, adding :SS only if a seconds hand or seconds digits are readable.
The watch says 8:52
